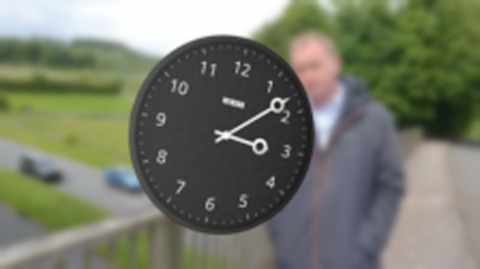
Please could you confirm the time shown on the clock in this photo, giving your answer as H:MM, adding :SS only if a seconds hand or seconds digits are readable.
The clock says 3:08
